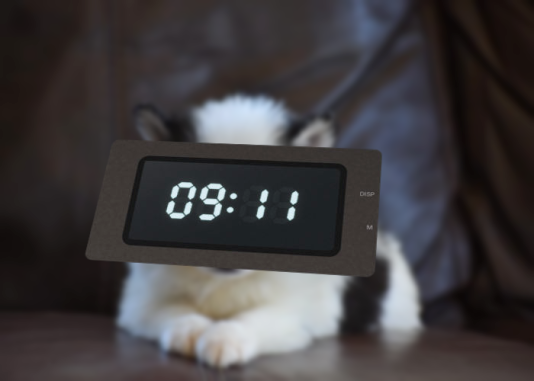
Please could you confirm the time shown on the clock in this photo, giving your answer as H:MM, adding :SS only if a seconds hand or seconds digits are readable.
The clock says 9:11
